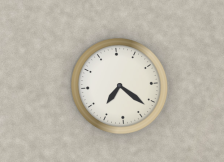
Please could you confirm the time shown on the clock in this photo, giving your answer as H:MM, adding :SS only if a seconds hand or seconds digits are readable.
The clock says 7:22
